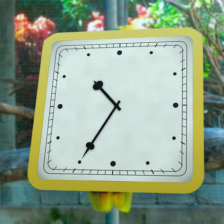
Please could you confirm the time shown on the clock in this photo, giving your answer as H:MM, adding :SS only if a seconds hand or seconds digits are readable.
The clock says 10:35
